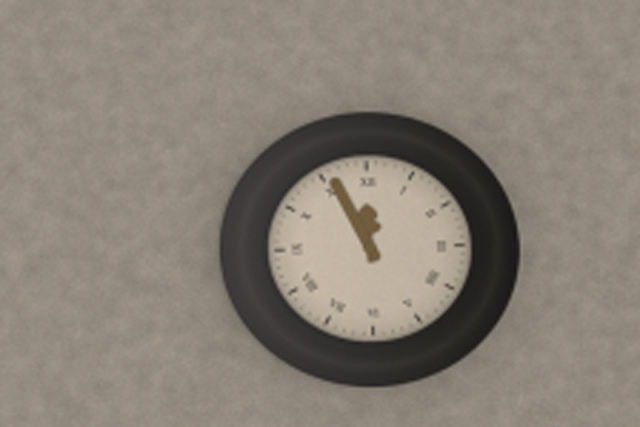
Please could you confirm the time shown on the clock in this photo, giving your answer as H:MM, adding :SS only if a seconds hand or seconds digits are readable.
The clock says 11:56
